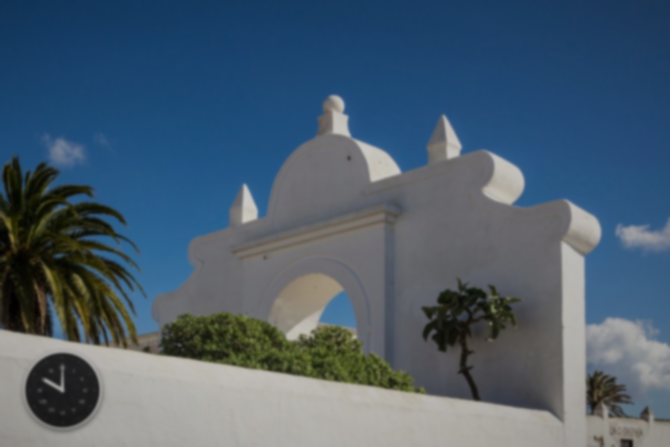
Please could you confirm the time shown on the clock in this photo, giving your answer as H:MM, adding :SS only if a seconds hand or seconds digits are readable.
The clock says 10:00
